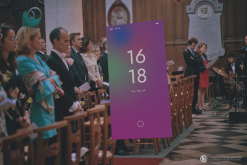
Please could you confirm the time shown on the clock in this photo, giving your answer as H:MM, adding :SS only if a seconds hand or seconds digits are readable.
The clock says 16:18
